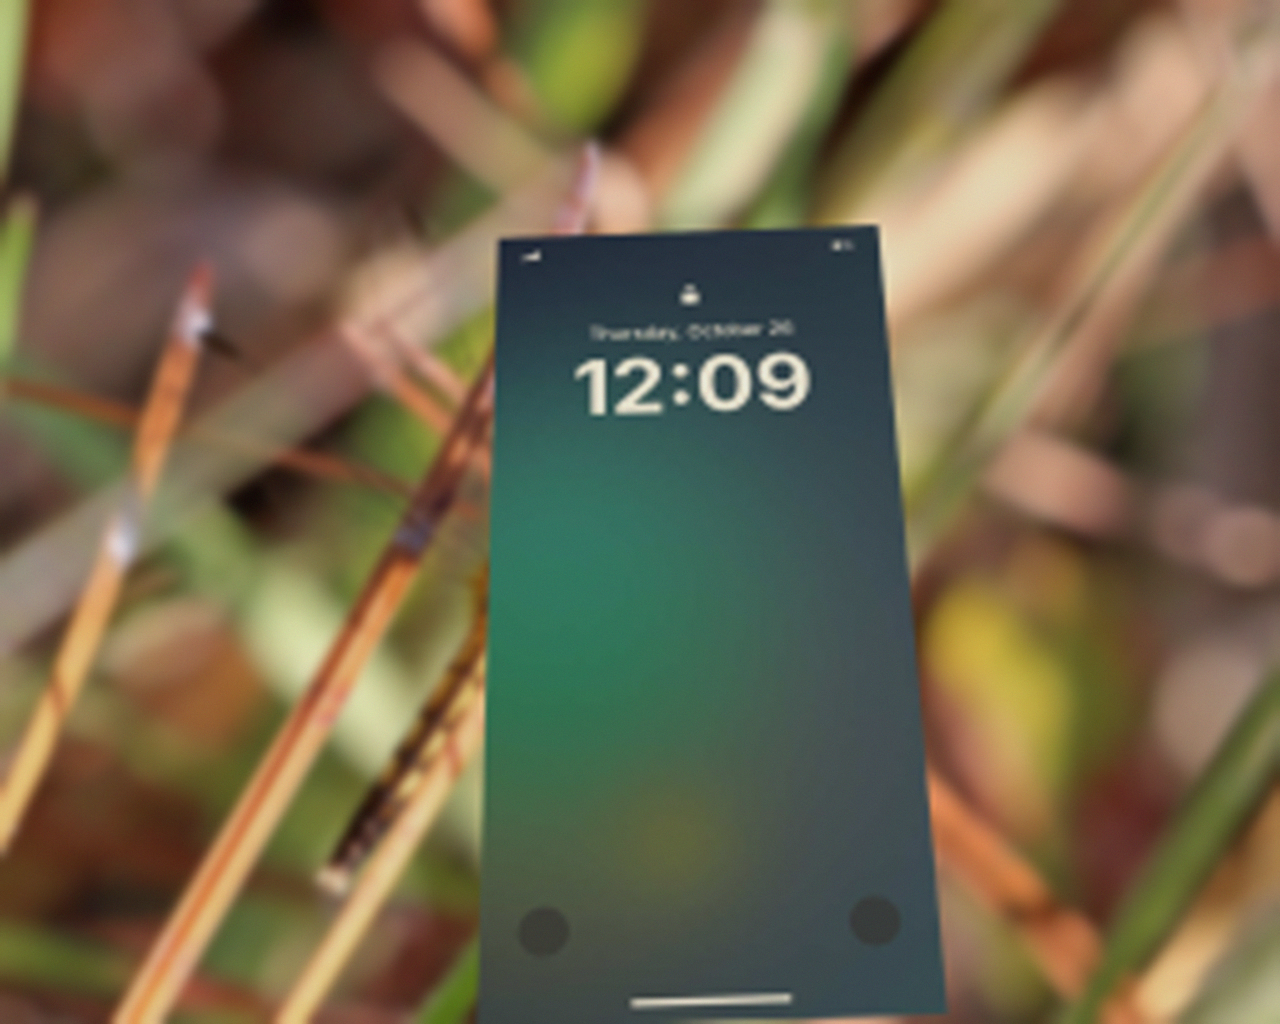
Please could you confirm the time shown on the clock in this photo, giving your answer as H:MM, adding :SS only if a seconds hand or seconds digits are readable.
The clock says 12:09
